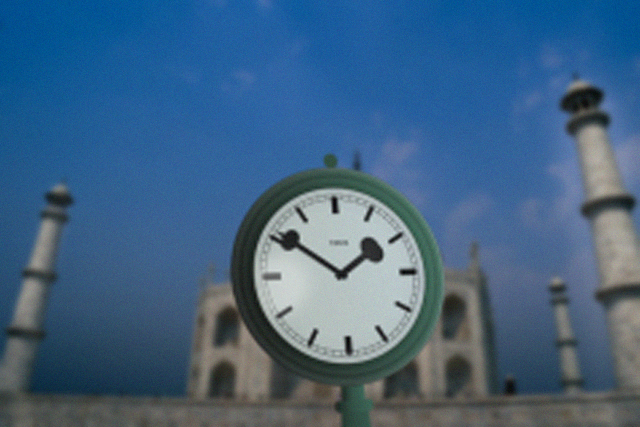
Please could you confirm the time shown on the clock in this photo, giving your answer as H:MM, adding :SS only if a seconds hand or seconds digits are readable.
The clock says 1:51
